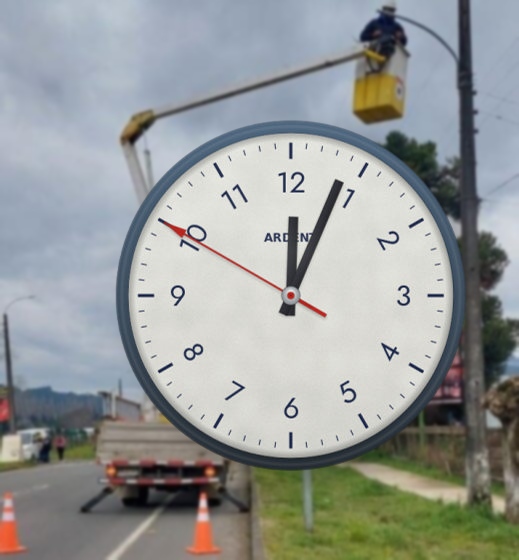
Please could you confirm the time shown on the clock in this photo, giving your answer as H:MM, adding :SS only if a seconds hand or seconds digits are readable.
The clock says 12:03:50
